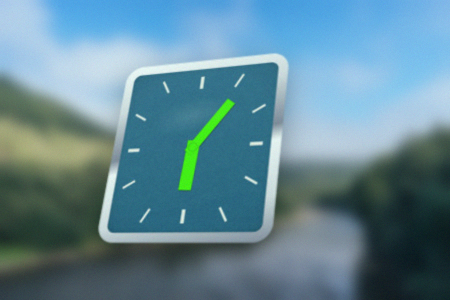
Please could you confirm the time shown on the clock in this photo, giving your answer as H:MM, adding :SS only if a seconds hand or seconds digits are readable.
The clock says 6:06
